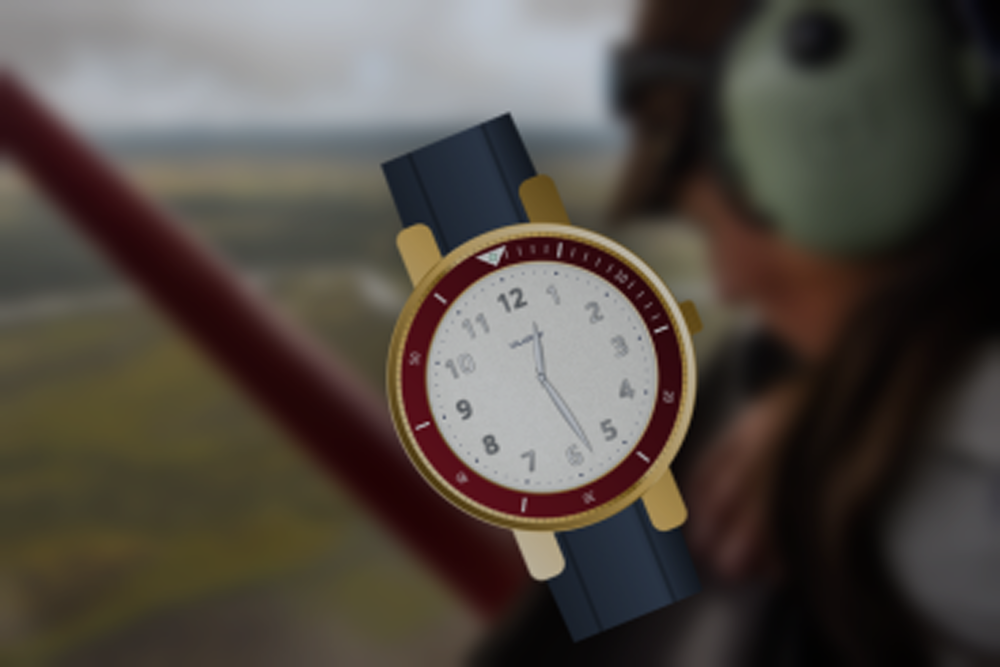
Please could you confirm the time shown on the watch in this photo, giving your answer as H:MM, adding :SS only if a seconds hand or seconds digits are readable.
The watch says 12:28
